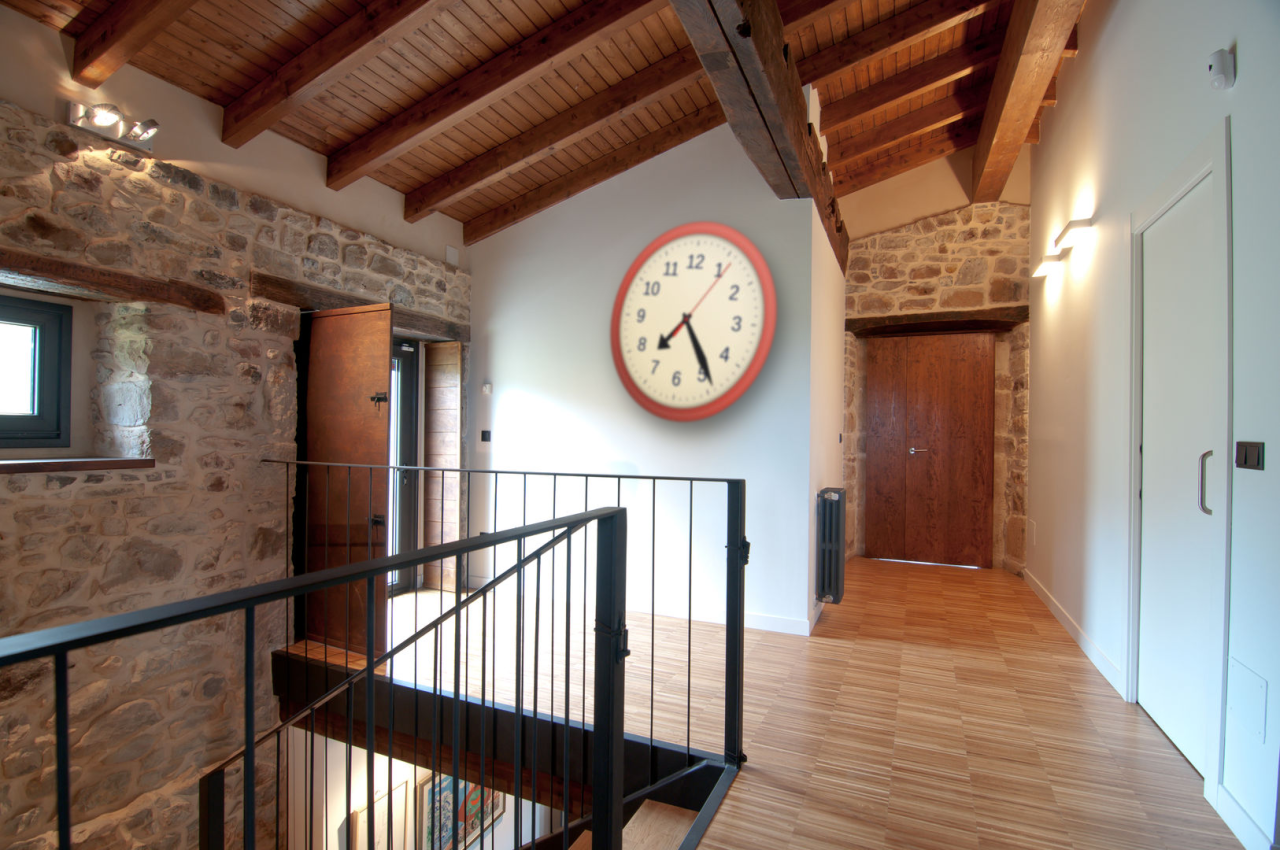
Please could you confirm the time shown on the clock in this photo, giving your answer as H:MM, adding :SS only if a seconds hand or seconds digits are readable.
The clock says 7:24:06
